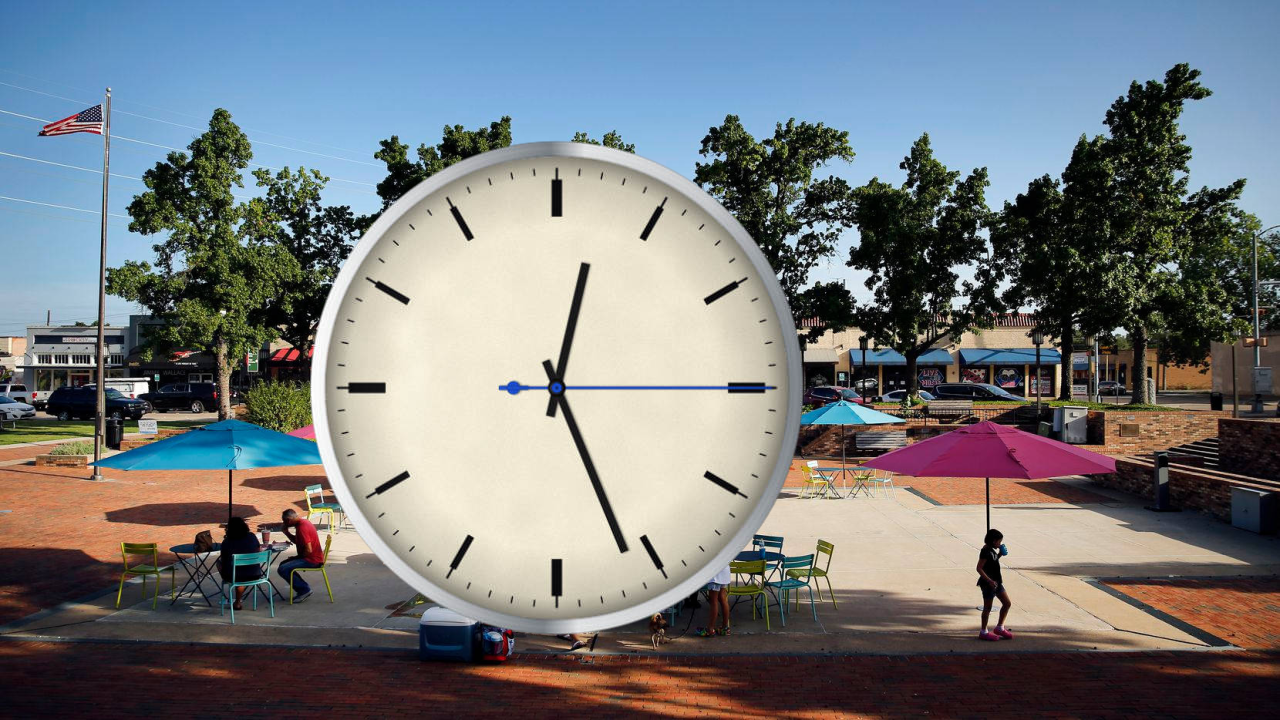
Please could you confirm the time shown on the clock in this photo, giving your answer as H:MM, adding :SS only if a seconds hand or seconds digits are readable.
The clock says 12:26:15
